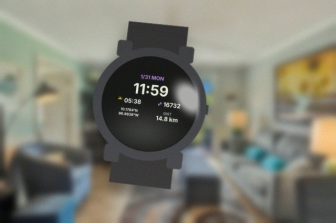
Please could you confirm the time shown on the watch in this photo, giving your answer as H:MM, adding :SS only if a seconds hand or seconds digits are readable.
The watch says 11:59
